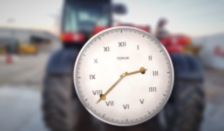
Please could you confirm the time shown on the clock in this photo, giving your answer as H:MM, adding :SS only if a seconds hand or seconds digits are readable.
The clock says 2:38
